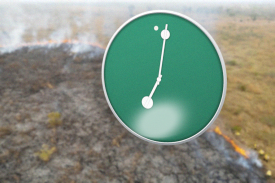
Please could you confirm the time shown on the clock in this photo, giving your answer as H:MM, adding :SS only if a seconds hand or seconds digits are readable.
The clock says 7:02
